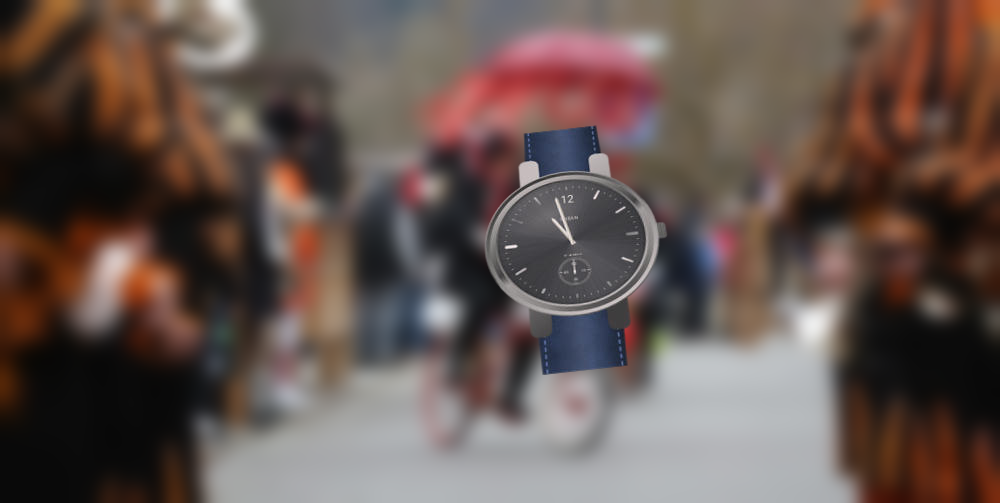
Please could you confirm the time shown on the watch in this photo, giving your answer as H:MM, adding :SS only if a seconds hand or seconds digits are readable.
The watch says 10:58
